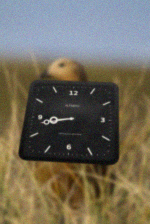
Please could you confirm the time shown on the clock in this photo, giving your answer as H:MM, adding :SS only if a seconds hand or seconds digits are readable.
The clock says 8:43
